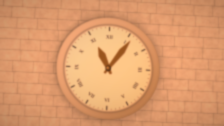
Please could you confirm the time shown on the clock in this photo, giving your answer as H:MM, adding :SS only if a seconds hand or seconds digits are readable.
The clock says 11:06
